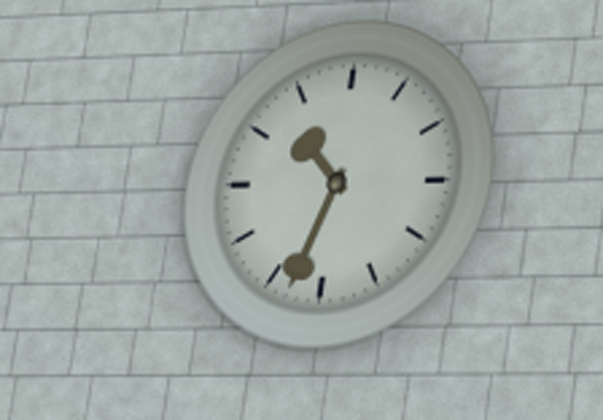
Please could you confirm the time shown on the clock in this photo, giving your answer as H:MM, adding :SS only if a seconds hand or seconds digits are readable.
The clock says 10:33
